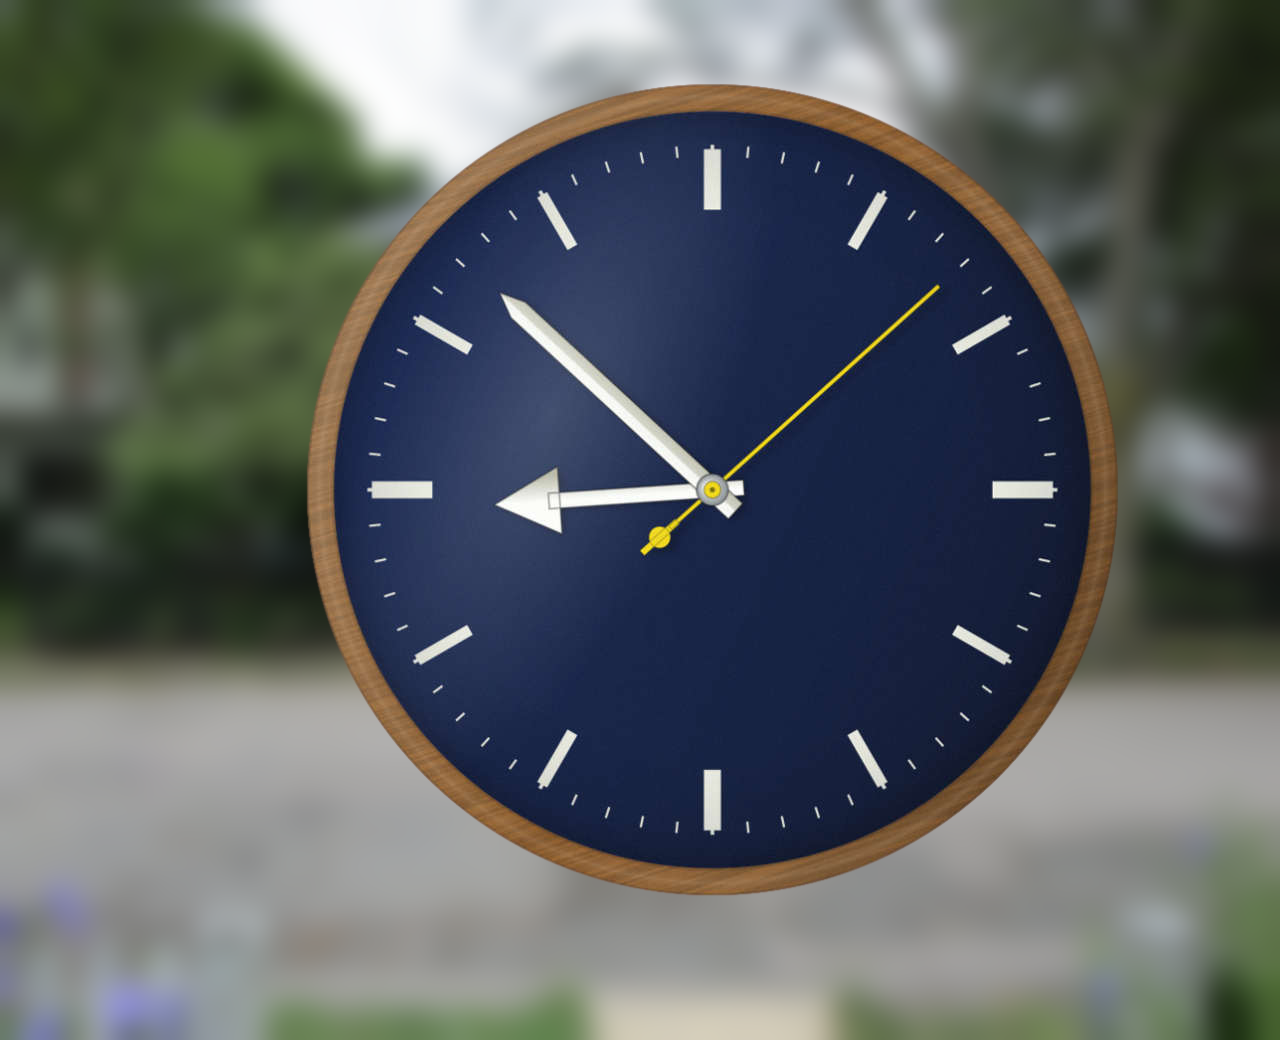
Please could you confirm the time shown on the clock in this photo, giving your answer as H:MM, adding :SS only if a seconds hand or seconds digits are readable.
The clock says 8:52:08
